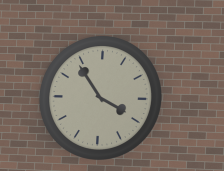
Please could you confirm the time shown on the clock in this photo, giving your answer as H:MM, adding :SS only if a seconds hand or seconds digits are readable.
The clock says 3:54
